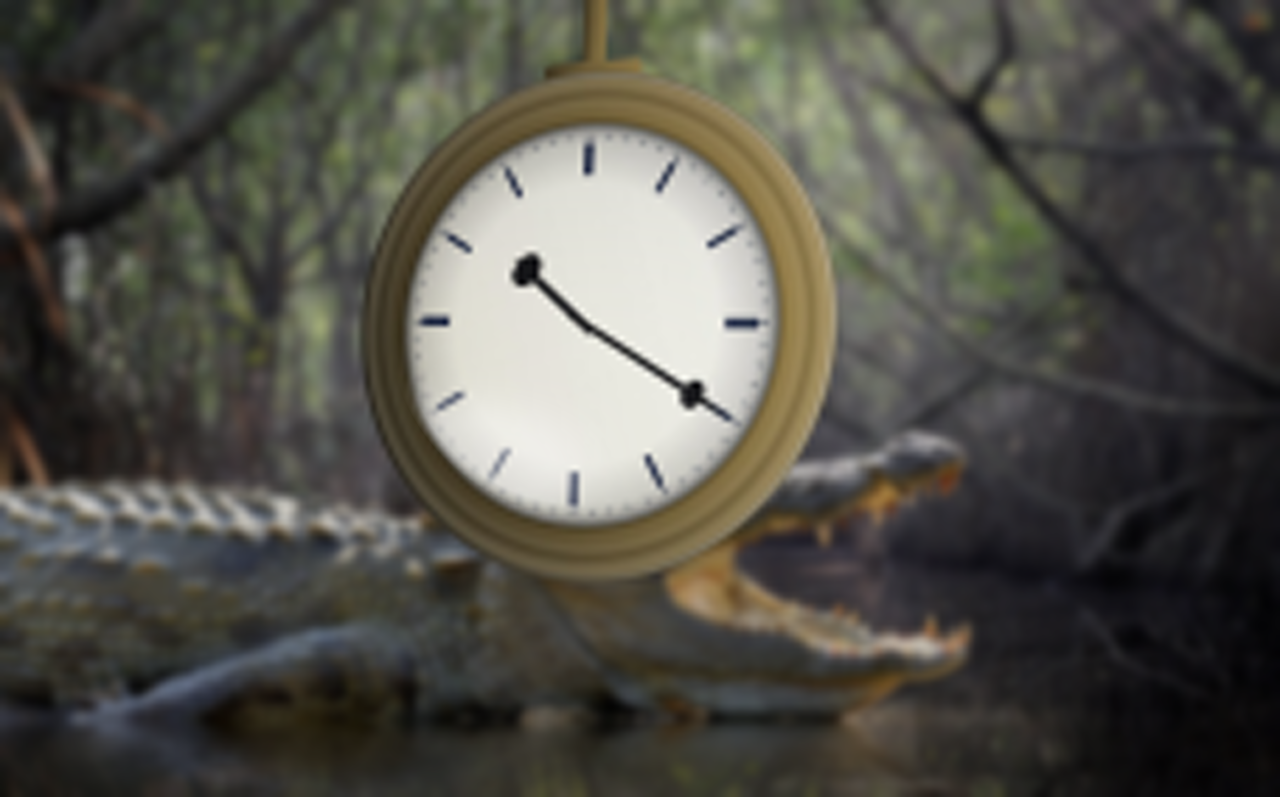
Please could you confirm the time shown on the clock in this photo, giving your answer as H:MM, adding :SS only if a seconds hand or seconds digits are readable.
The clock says 10:20
